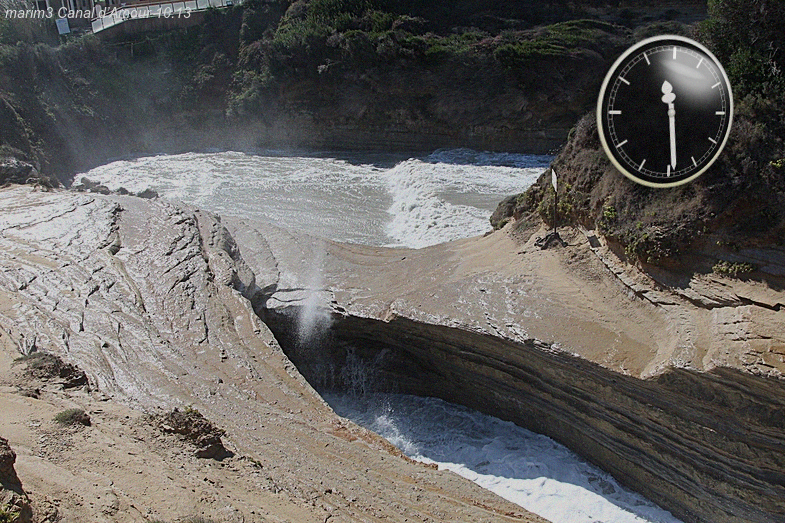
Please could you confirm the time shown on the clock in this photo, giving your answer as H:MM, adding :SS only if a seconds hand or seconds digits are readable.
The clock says 11:29
